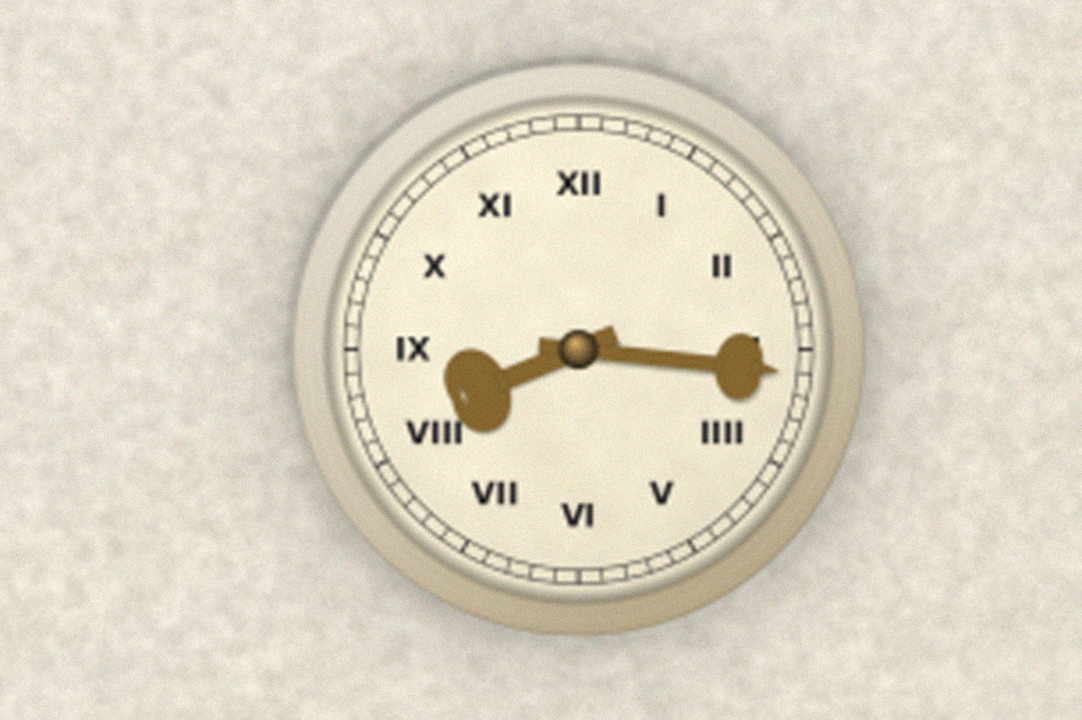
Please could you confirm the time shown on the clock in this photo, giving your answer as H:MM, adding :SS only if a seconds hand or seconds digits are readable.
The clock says 8:16
